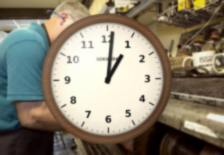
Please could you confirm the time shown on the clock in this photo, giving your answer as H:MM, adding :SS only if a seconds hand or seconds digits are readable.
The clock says 1:01
